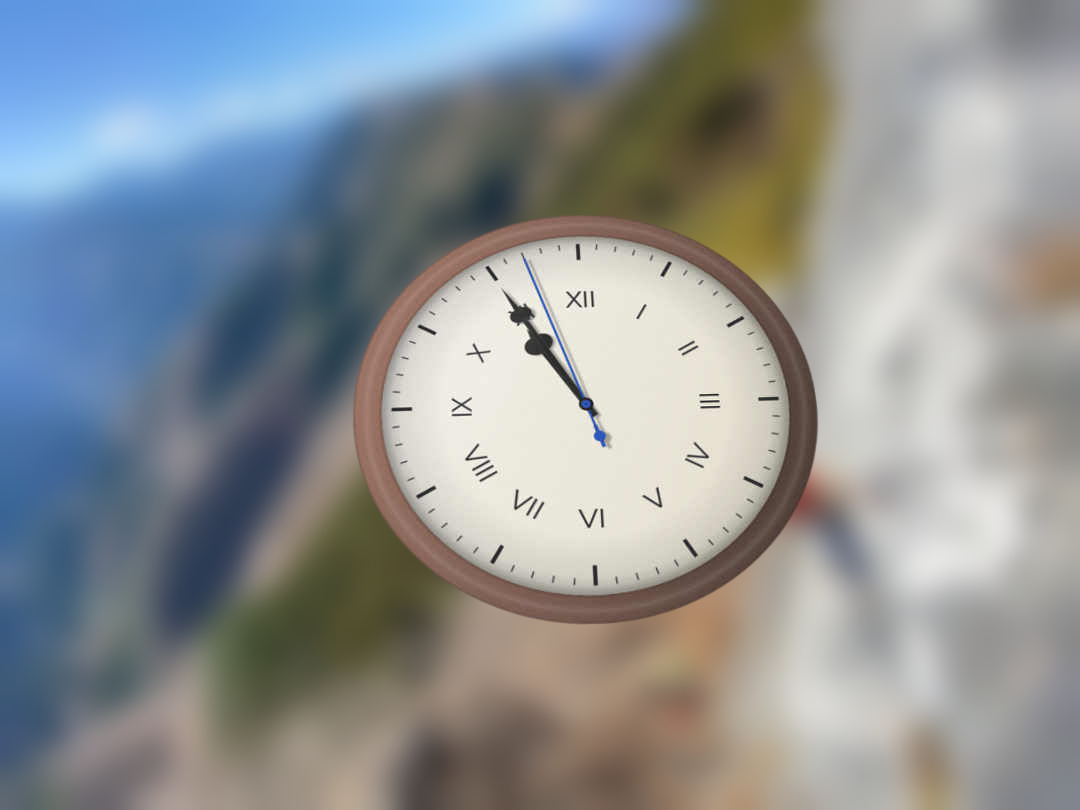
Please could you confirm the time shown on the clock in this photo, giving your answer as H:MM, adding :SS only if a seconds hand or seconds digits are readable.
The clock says 10:54:57
